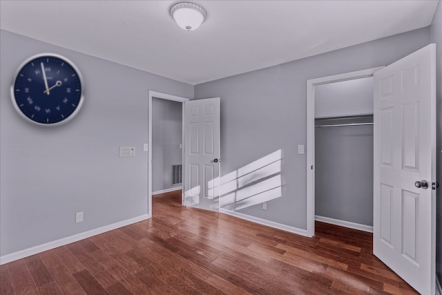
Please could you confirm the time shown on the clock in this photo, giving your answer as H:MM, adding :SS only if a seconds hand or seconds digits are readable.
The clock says 1:58
